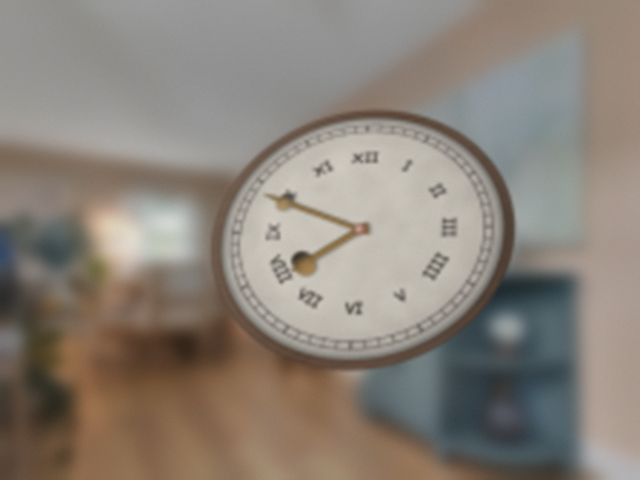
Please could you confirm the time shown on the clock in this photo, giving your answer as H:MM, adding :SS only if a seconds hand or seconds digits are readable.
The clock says 7:49
